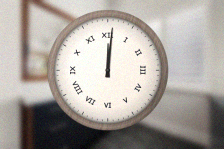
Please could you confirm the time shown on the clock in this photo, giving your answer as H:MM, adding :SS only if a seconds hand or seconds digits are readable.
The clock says 12:01
